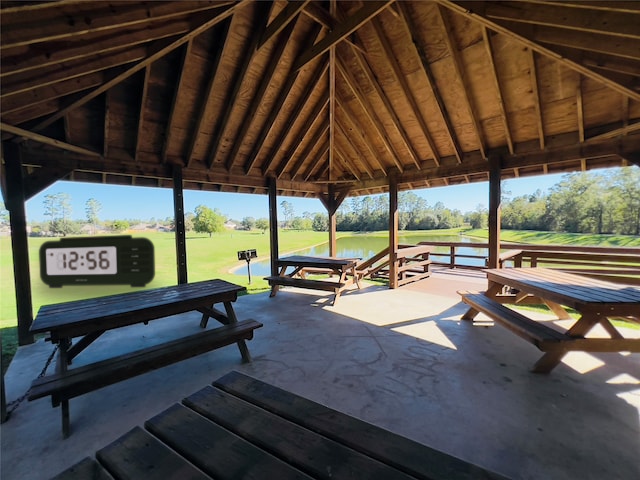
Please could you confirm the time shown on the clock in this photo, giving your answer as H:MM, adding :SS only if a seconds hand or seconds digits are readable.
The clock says 12:56
